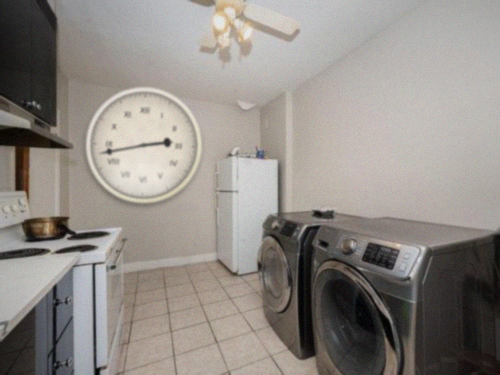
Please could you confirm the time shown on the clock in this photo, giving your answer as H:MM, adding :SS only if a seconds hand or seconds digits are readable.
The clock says 2:43
